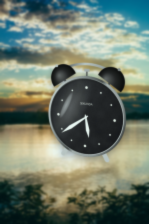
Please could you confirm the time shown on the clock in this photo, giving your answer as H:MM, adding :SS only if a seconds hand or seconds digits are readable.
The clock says 5:39
